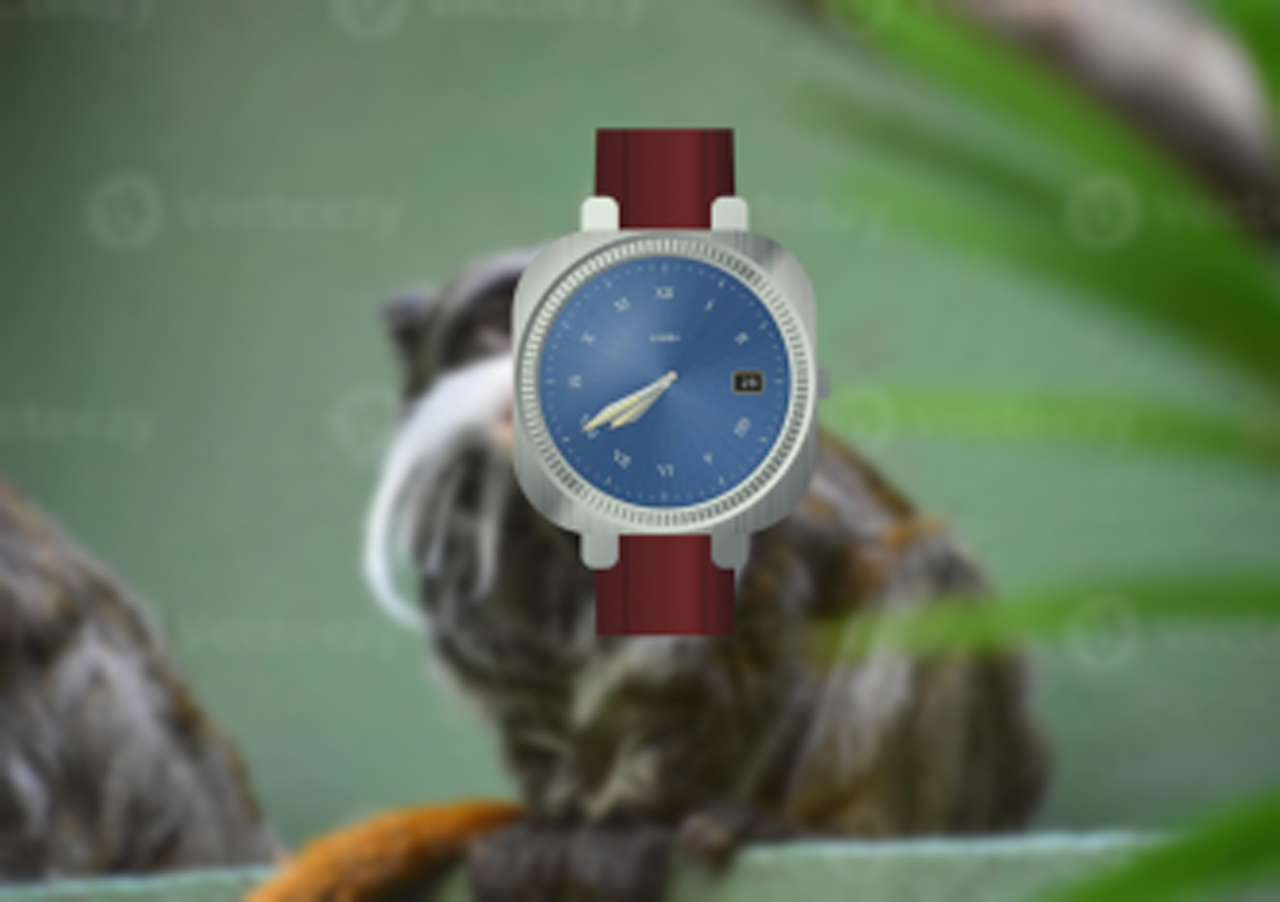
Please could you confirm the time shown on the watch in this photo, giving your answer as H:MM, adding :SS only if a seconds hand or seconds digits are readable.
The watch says 7:40
